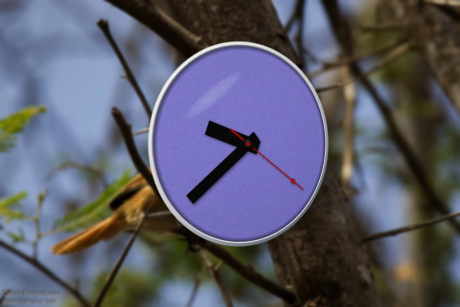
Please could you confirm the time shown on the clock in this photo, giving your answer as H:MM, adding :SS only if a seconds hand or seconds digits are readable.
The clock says 9:38:21
